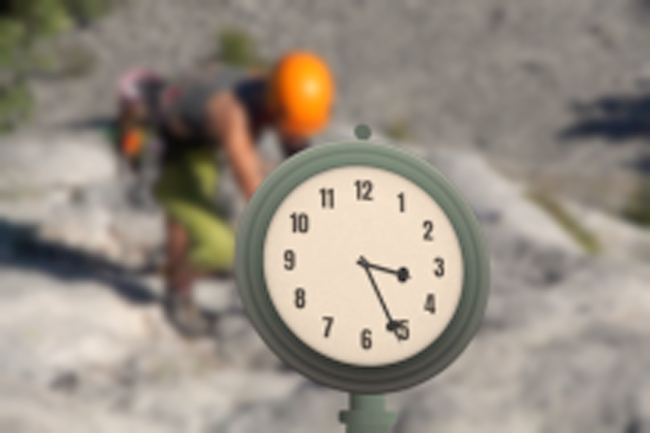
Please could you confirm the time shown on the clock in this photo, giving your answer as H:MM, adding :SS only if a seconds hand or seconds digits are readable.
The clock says 3:26
